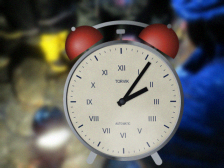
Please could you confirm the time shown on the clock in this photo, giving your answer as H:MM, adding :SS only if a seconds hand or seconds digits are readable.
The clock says 2:06
